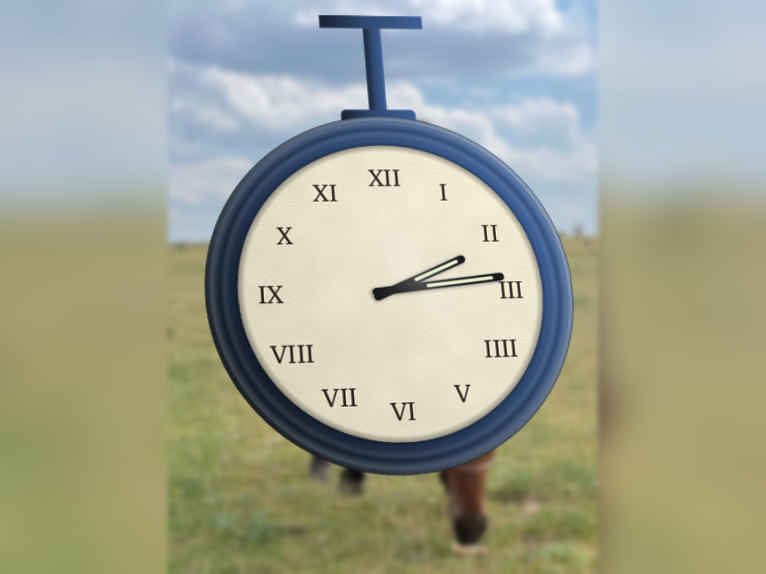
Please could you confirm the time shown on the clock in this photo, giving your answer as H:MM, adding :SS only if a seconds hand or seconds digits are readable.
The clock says 2:14
